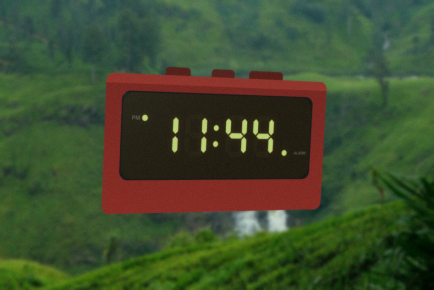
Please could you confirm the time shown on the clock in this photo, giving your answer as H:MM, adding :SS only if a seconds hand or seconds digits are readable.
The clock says 11:44
